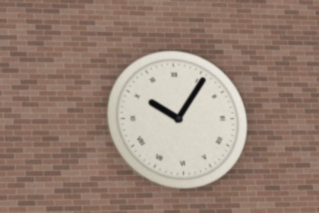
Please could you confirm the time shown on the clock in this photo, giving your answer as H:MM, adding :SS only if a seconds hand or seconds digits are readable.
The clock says 10:06
